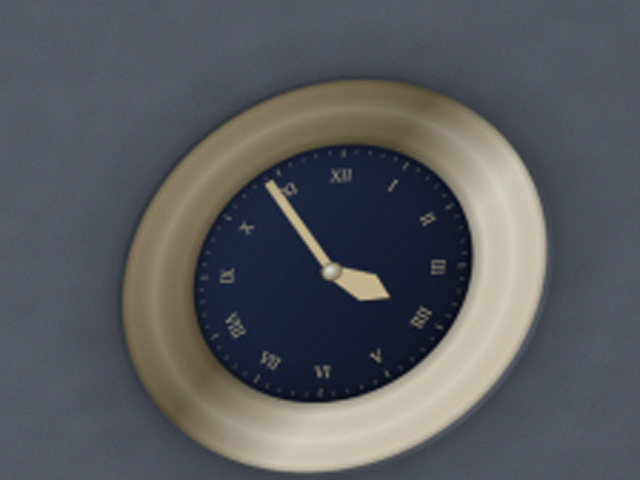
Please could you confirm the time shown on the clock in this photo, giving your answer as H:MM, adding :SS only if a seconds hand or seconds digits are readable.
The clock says 3:54
